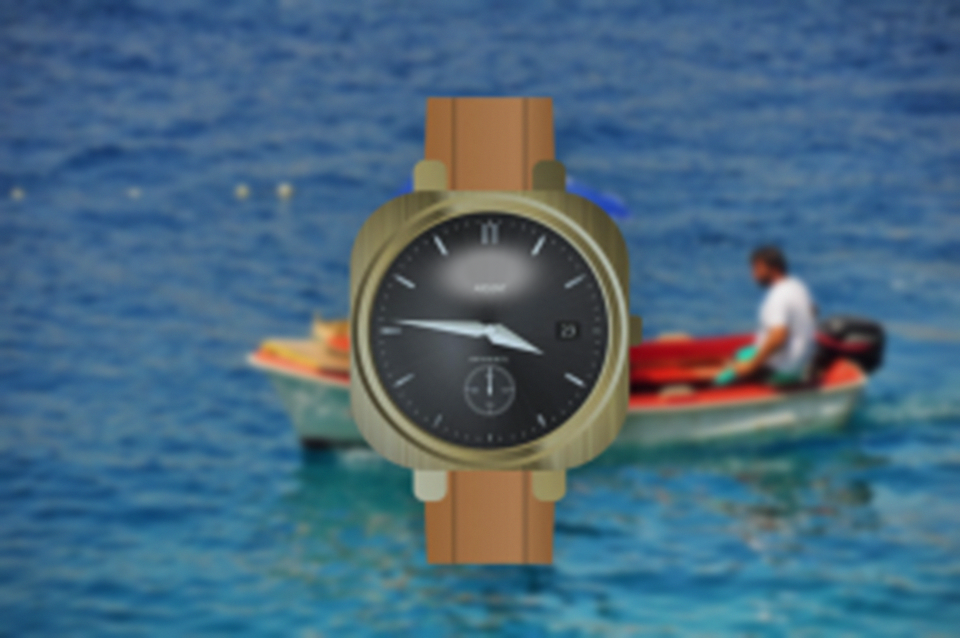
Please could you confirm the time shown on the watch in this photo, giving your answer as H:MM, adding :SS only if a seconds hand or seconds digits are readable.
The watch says 3:46
